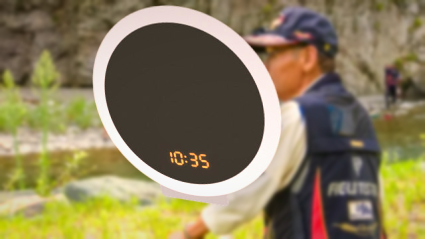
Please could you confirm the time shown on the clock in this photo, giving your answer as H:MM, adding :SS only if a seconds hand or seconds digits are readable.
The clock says 10:35
